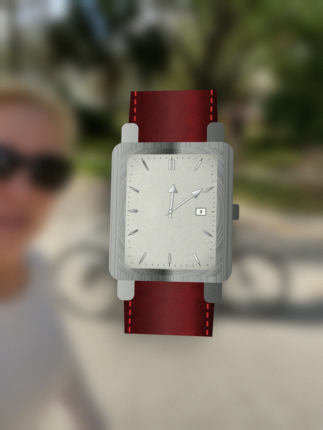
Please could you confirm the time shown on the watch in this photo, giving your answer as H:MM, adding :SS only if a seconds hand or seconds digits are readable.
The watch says 12:09
